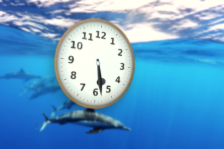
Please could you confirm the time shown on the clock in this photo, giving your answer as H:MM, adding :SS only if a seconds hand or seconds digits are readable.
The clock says 5:28
